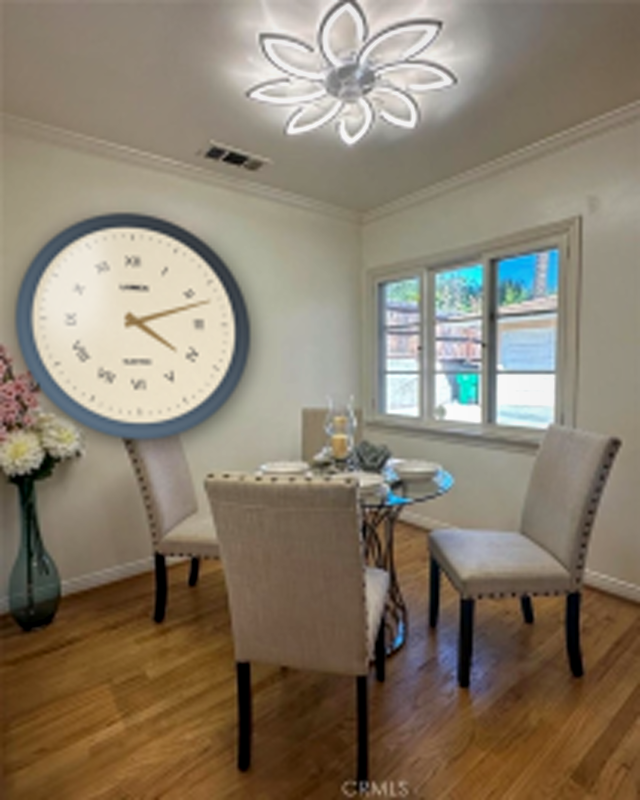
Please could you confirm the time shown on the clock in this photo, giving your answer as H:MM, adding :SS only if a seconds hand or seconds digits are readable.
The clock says 4:12
